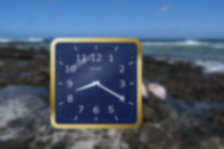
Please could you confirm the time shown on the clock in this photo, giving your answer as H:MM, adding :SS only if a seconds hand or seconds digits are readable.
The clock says 8:20
